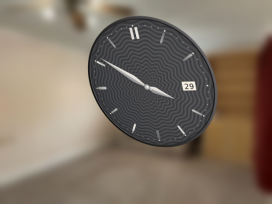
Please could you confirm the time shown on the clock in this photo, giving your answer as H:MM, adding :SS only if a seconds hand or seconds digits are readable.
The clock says 3:51
